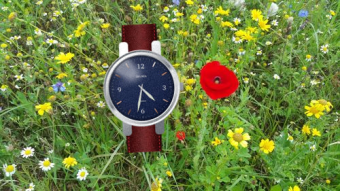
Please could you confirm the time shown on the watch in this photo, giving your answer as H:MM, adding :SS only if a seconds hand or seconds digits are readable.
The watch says 4:32
